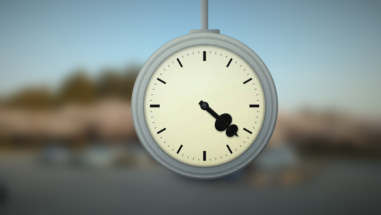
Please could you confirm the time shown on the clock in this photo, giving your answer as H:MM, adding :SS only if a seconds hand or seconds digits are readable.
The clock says 4:22
